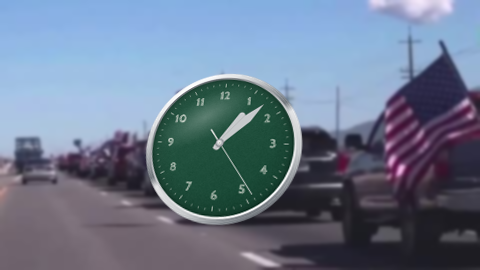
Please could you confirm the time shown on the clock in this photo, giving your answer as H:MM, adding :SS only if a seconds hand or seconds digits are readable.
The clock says 1:07:24
